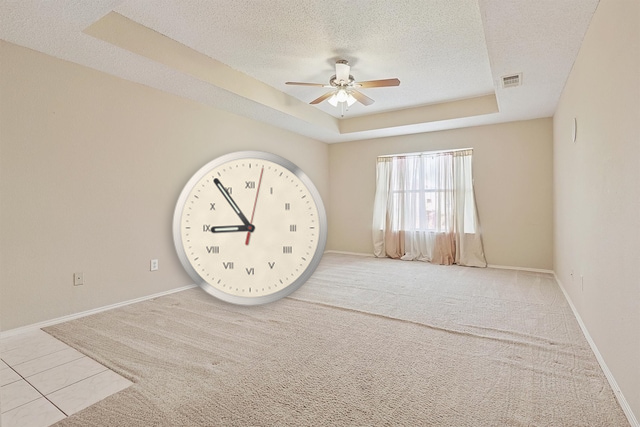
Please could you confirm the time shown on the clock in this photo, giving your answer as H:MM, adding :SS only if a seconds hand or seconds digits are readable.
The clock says 8:54:02
